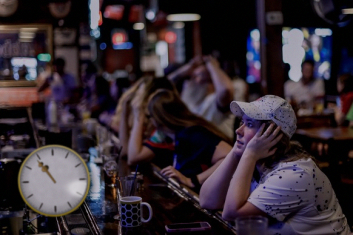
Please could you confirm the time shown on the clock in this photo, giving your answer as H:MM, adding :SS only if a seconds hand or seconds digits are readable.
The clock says 10:54
